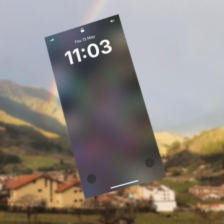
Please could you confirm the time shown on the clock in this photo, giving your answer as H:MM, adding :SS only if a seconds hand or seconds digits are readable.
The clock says 11:03
